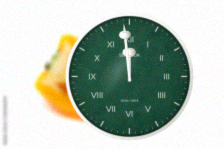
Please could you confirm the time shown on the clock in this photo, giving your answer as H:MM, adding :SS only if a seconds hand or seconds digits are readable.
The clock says 11:59
